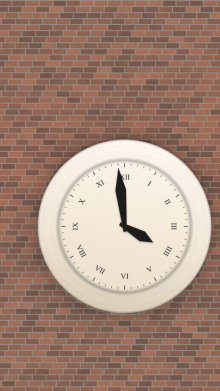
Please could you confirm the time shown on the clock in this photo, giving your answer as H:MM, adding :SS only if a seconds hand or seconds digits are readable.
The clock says 3:59
